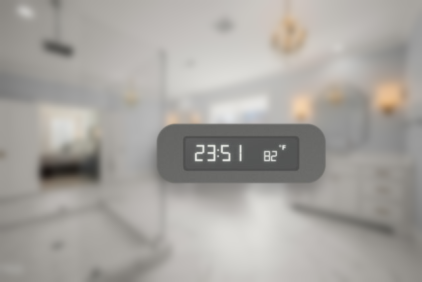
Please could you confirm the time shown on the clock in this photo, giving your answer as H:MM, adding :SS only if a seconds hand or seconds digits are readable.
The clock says 23:51
